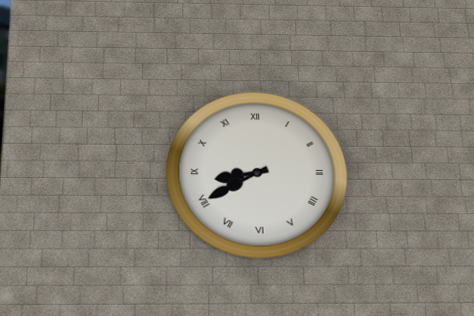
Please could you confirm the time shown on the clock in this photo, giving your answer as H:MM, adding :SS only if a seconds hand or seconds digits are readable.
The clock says 8:40
